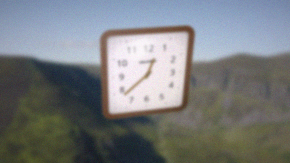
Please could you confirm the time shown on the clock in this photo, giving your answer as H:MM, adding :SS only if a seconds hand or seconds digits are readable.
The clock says 12:38
